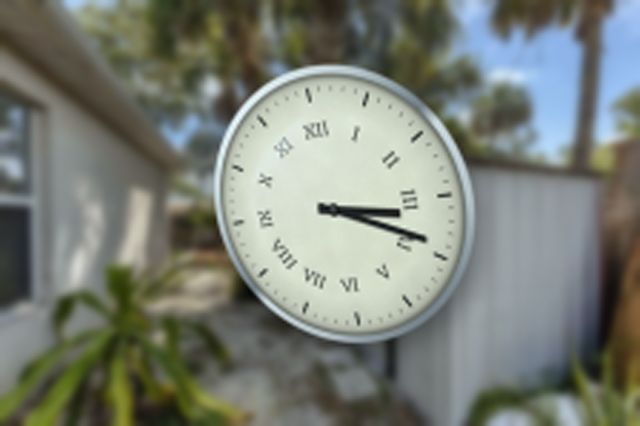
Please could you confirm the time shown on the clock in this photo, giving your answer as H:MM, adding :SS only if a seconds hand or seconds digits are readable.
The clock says 3:19
